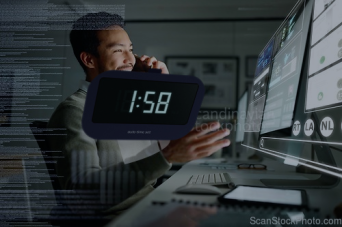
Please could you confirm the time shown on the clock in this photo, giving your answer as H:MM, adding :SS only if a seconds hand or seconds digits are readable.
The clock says 1:58
